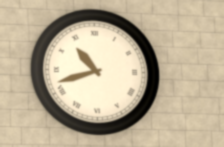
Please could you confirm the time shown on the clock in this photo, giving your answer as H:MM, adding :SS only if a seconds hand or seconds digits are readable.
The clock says 10:42
